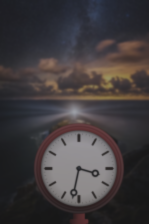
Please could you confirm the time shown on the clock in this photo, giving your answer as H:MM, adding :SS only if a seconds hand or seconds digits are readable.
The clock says 3:32
